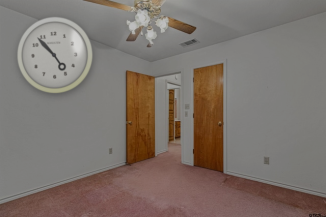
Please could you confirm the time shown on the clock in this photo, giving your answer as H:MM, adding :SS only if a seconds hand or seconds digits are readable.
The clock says 4:53
